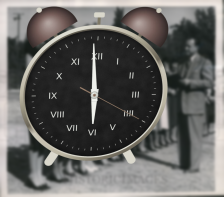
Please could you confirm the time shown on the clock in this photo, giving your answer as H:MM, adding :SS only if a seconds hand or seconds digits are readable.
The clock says 5:59:20
